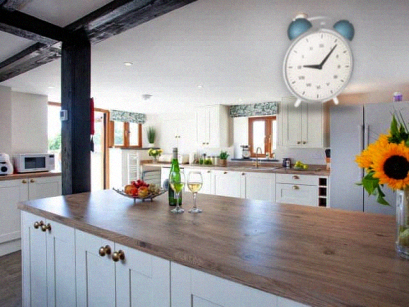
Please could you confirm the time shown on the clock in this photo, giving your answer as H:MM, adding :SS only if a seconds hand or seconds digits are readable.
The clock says 9:06
